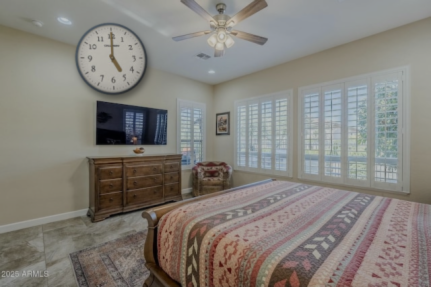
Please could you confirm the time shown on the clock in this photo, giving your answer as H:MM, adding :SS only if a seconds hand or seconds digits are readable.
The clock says 5:00
